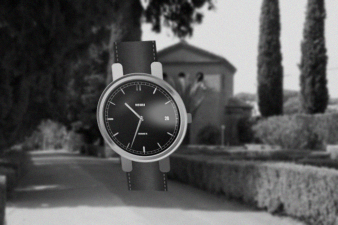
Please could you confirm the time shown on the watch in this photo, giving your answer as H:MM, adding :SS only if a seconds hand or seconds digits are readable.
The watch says 10:34
